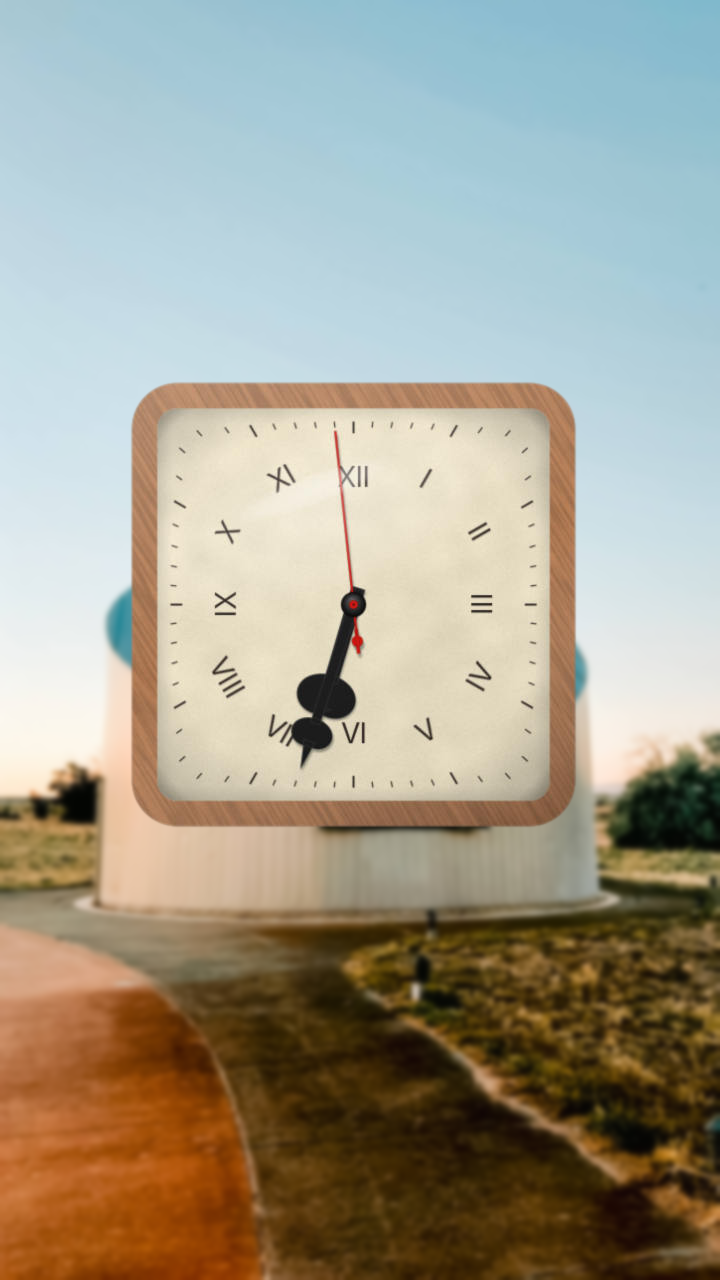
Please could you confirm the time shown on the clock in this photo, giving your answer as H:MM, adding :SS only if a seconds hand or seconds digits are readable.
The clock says 6:32:59
